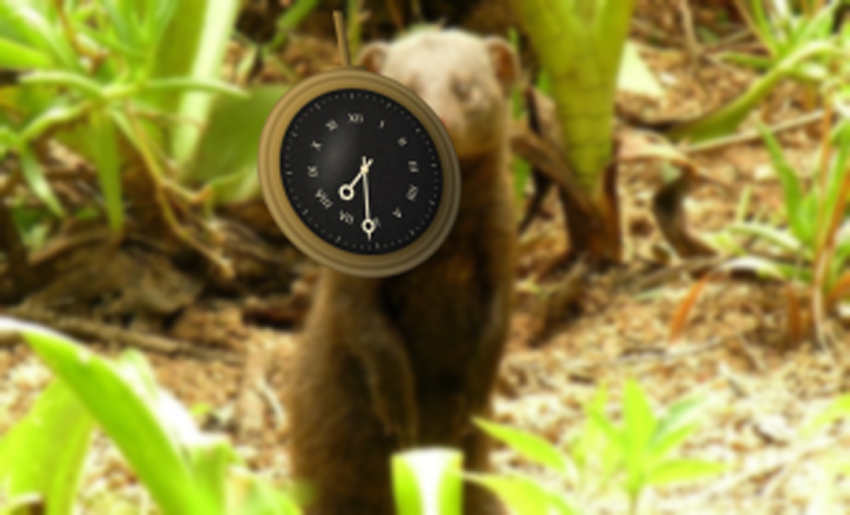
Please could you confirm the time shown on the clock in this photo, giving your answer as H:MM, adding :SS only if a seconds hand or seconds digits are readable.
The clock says 7:31
